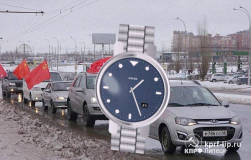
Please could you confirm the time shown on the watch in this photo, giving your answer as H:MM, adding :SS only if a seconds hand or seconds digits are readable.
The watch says 1:26
